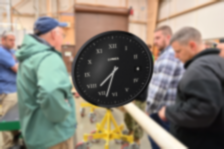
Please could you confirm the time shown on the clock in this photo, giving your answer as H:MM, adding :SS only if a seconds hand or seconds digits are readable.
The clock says 7:33
